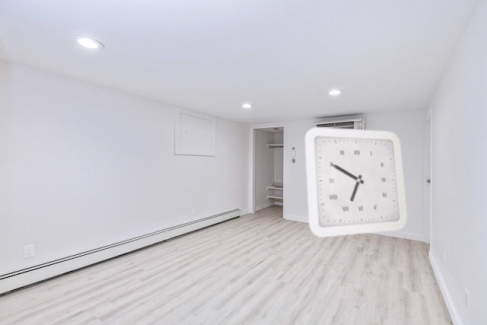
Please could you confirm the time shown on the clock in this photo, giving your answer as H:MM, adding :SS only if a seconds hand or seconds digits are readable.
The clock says 6:50
